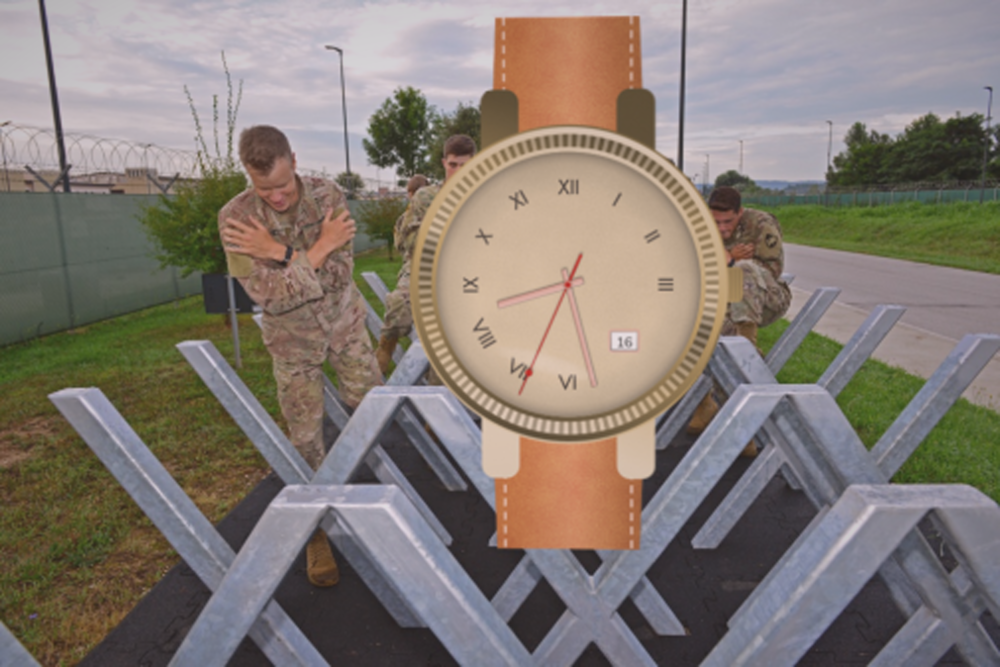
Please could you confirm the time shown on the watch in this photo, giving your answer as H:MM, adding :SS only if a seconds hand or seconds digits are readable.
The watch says 8:27:34
